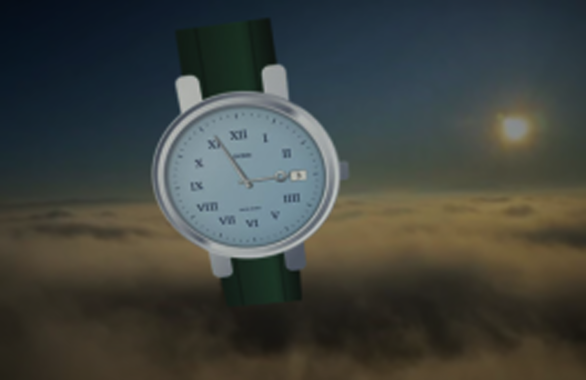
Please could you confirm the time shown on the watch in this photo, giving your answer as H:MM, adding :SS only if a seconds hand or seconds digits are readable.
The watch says 2:56
